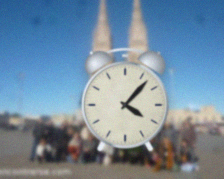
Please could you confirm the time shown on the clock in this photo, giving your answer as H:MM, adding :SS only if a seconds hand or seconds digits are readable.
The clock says 4:07
